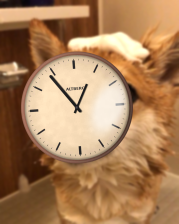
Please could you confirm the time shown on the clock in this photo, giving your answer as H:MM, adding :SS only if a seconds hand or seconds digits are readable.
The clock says 12:54
